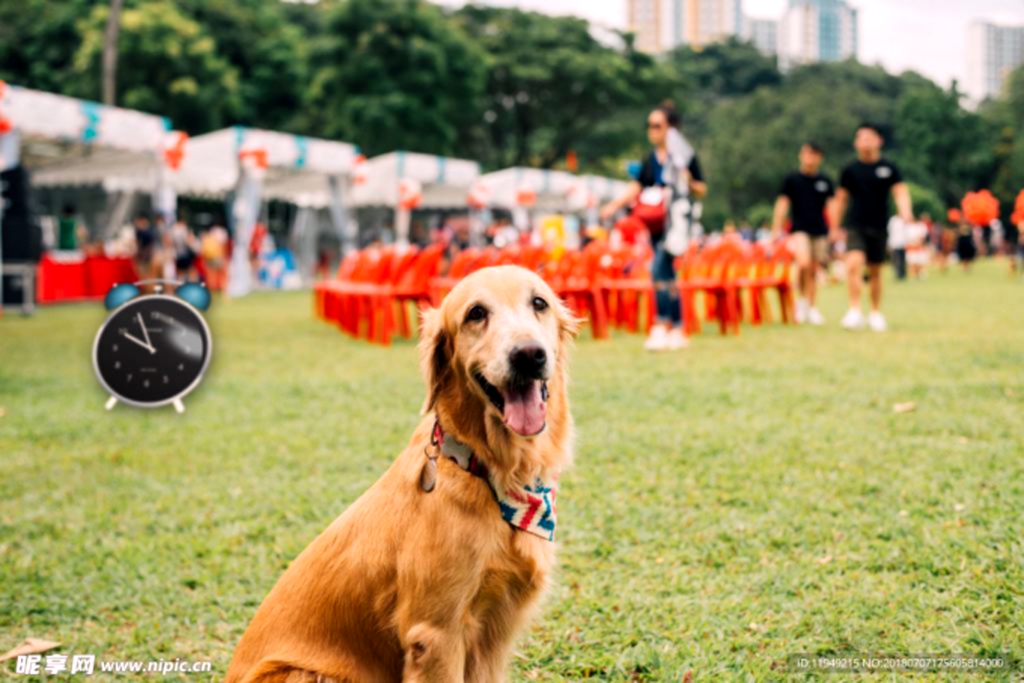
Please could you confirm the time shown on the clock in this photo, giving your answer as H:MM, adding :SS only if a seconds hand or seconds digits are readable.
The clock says 9:56
